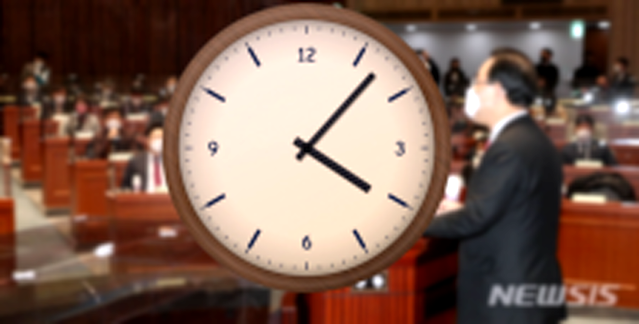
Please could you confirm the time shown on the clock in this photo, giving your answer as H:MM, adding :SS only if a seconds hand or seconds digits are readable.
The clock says 4:07
